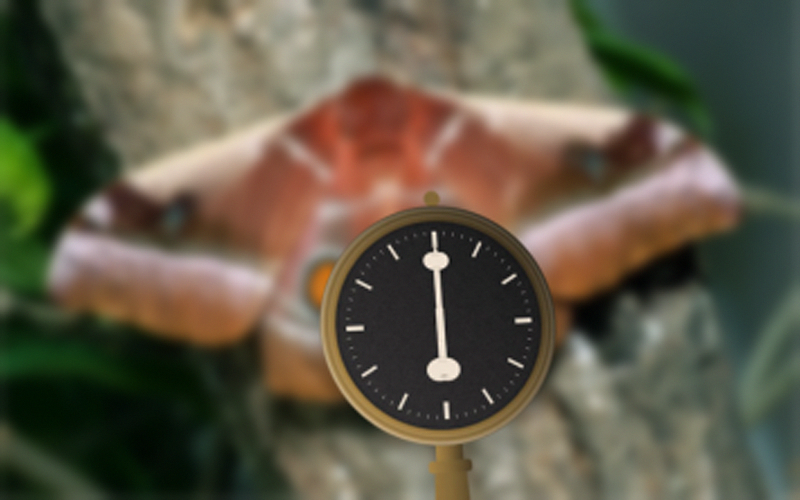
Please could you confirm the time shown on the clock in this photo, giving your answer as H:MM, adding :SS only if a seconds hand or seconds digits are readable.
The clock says 6:00
